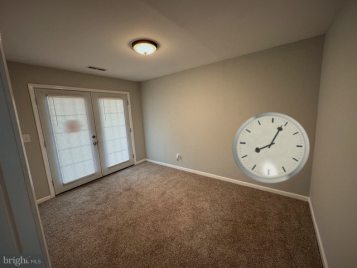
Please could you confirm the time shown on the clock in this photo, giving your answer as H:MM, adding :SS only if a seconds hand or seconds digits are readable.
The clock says 8:04
